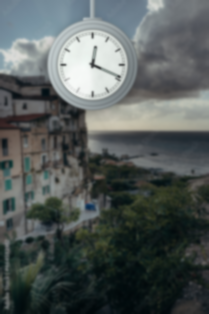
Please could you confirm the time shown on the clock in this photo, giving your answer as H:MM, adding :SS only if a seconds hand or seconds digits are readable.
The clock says 12:19
